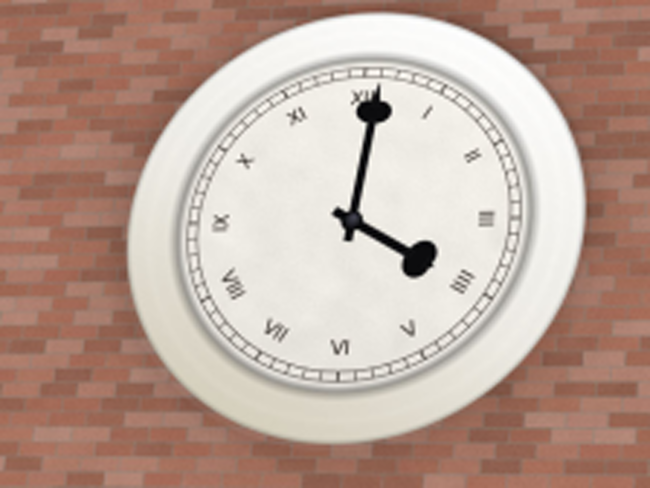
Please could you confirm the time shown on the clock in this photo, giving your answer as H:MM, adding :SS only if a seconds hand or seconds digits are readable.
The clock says 4:01
